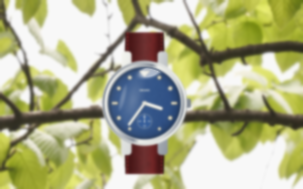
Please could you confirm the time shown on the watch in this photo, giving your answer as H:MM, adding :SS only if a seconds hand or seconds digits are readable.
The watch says 3:36
